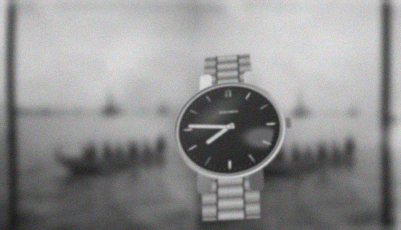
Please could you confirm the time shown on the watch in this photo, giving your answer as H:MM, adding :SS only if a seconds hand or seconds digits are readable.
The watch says 7:46
